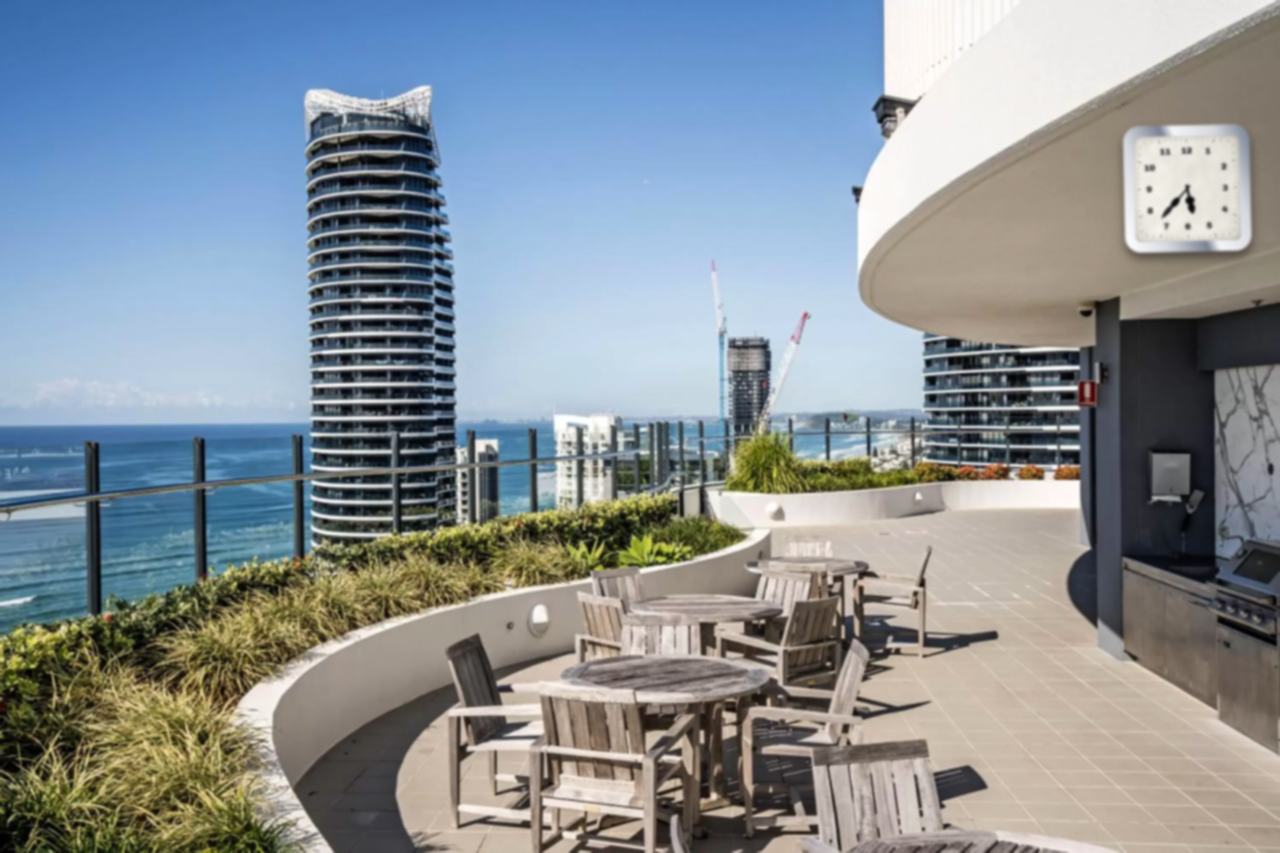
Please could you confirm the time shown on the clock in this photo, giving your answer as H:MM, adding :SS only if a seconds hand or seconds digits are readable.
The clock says 5:37
